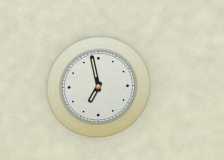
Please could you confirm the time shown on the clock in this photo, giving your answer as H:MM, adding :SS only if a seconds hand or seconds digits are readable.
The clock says 6:58
